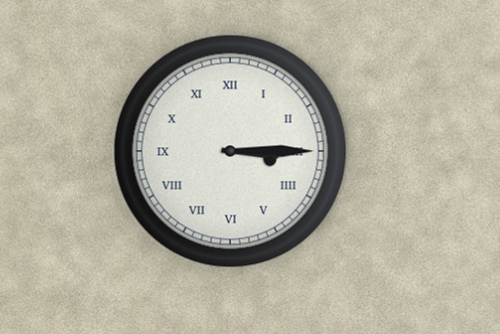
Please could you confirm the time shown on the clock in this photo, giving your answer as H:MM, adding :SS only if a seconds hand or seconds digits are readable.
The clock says 3:15
